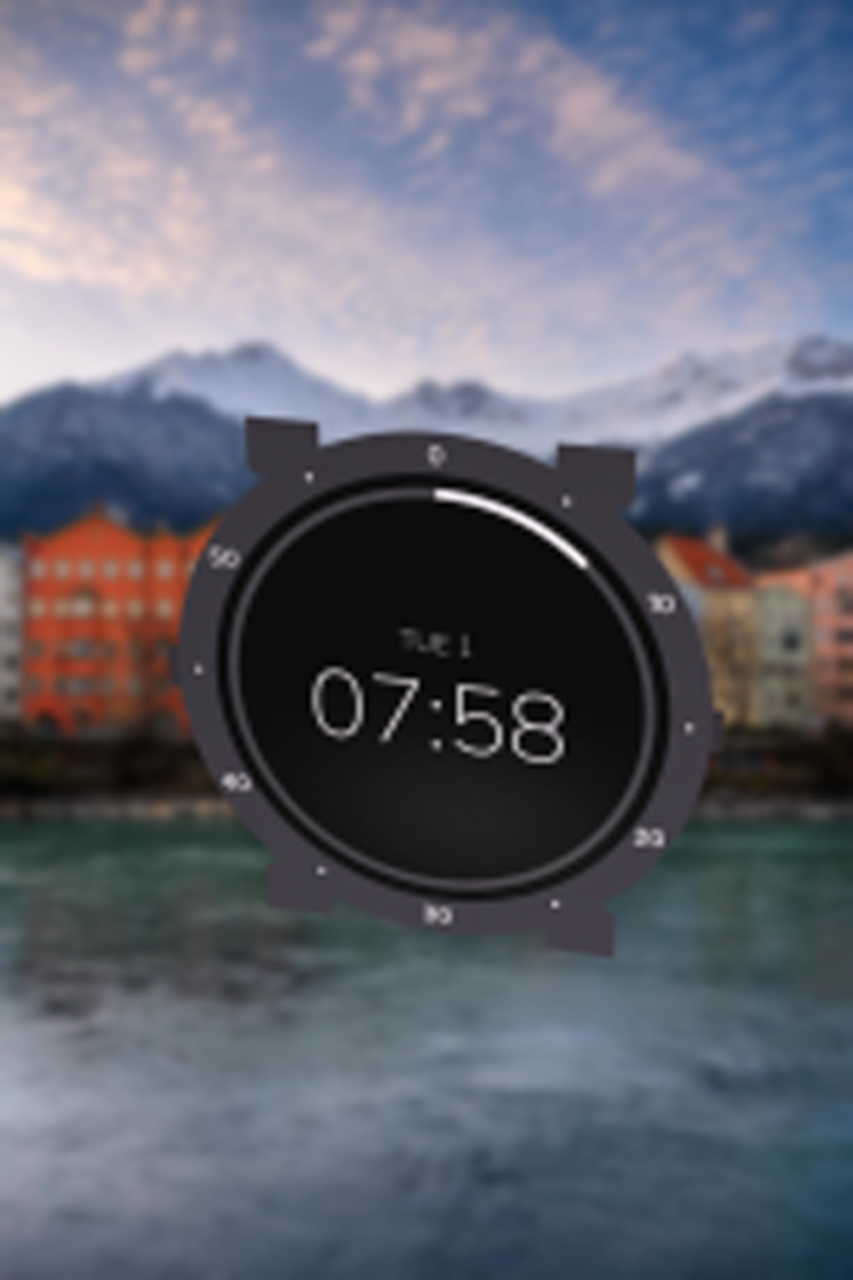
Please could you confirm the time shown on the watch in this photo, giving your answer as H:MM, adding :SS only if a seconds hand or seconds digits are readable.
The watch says 7:58
